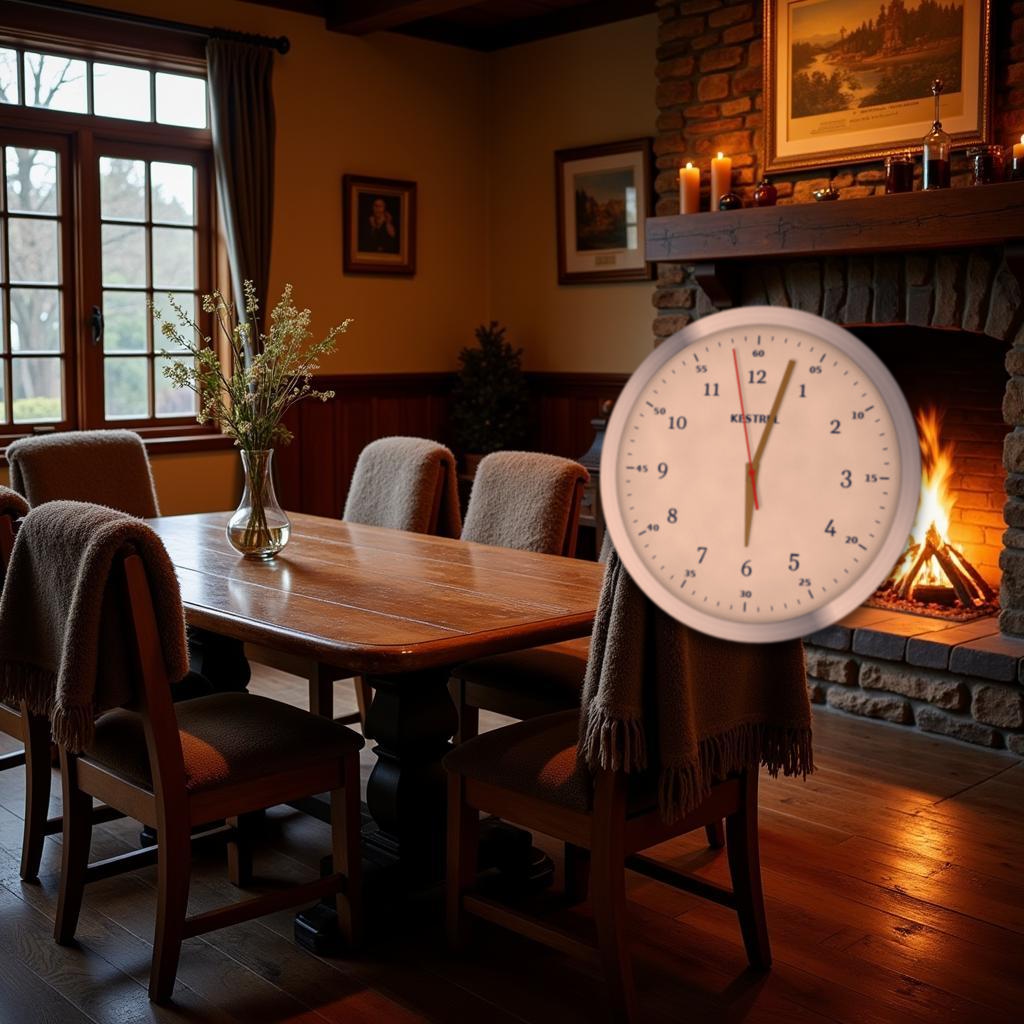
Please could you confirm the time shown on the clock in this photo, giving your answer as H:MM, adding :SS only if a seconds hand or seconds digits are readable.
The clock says 6:02:58
